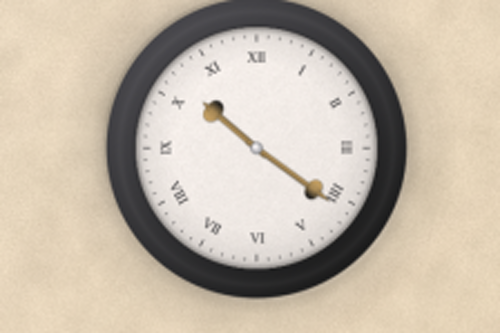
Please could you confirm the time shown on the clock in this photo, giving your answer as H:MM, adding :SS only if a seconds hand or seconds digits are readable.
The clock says 10:21
